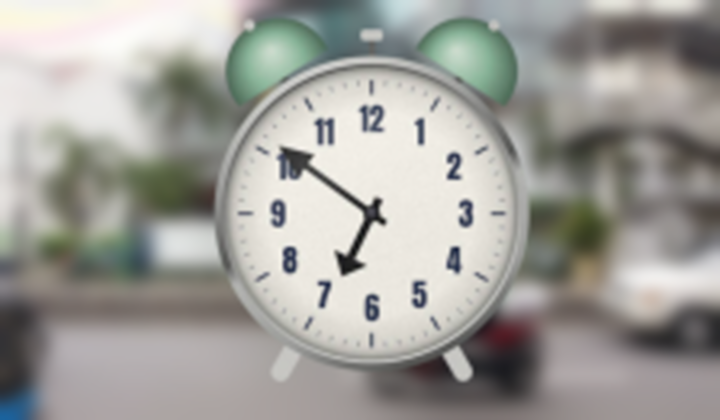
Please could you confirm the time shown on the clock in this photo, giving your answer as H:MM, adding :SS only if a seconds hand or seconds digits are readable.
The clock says 6:51
